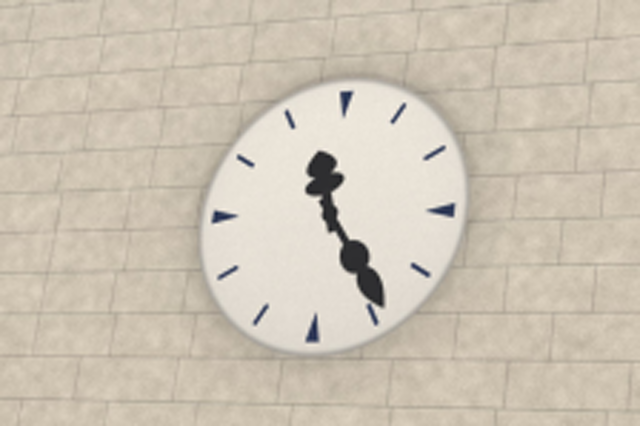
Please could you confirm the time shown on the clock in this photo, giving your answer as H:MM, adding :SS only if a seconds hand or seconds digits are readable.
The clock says 11:24
